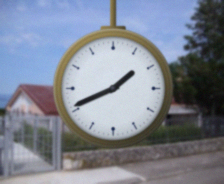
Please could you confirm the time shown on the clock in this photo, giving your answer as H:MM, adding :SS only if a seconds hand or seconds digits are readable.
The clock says 1:41
